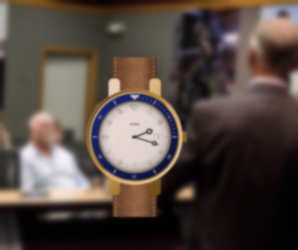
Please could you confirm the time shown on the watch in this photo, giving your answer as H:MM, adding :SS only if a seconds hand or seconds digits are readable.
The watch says 2:18
